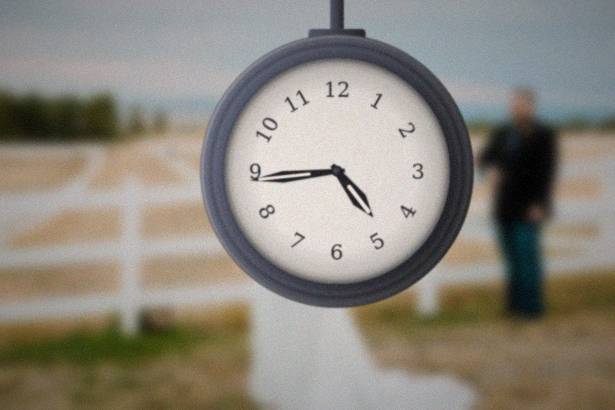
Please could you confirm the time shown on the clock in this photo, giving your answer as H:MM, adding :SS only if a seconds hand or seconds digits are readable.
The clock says 4:44
